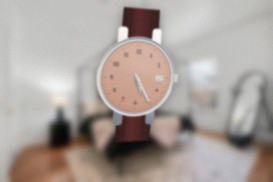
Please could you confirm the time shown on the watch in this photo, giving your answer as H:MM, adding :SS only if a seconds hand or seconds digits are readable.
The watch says 5:25
